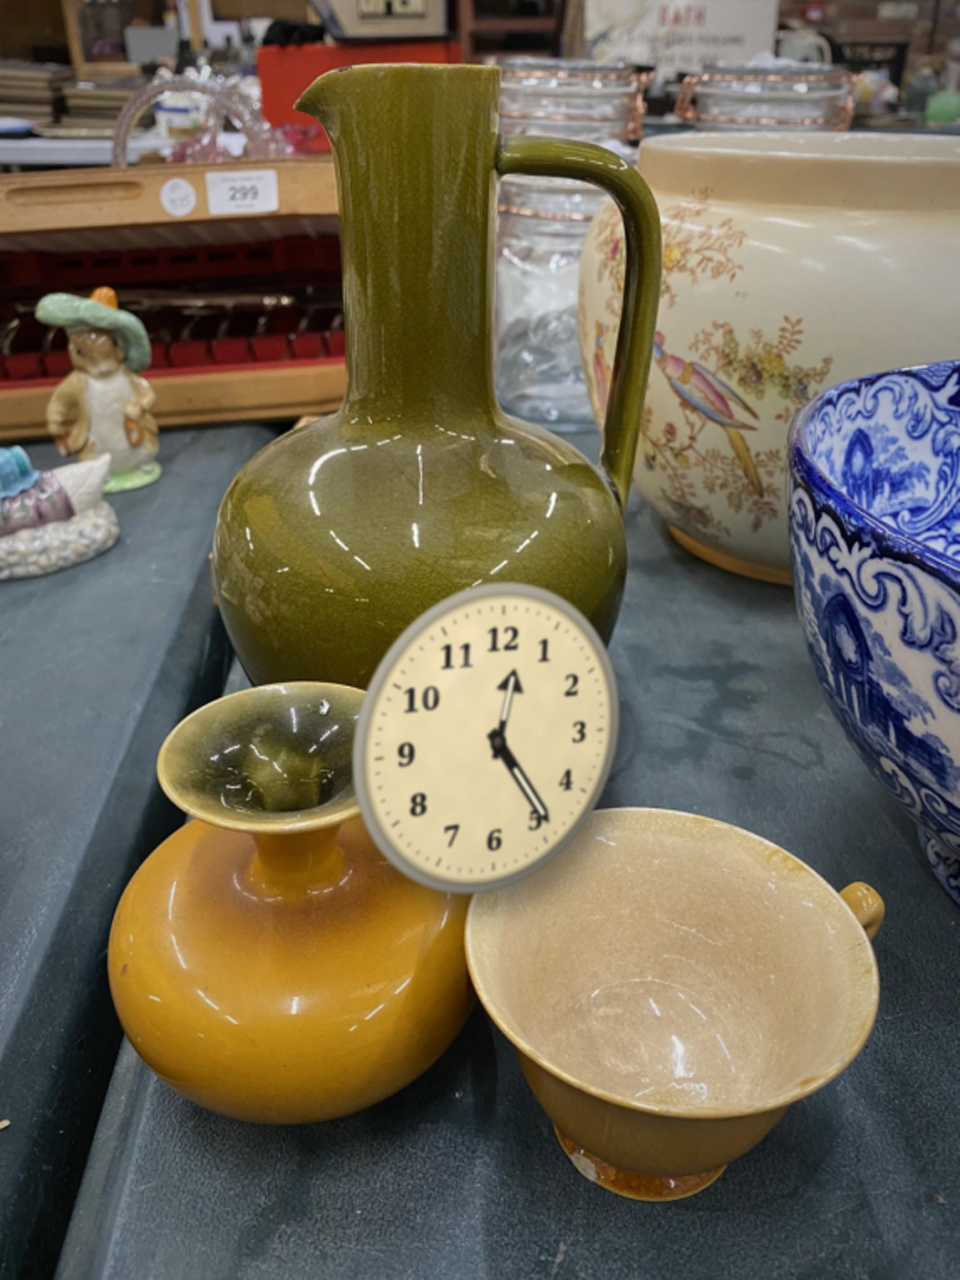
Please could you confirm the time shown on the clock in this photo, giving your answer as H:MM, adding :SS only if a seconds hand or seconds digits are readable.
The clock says 12:24
